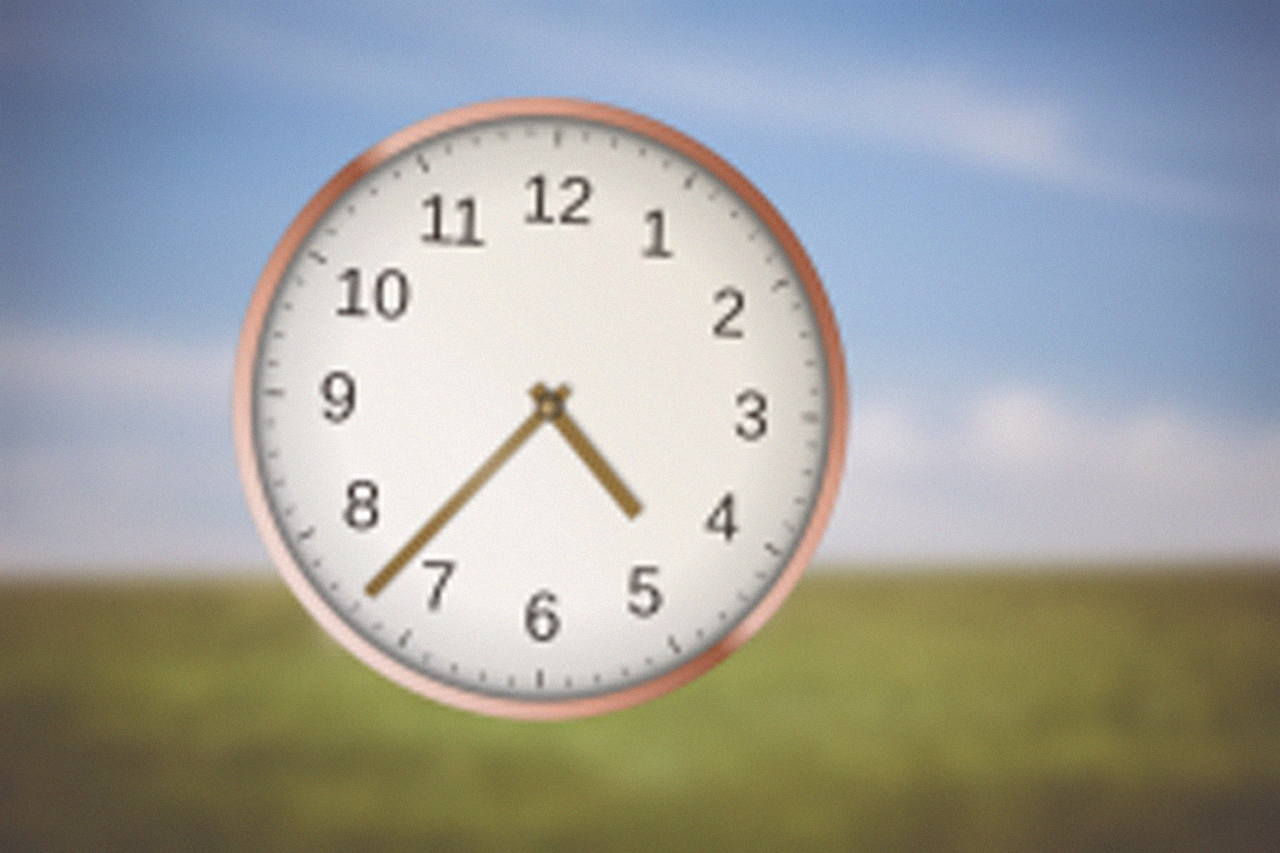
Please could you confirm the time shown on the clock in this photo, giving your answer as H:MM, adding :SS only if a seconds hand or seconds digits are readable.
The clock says 4:37
